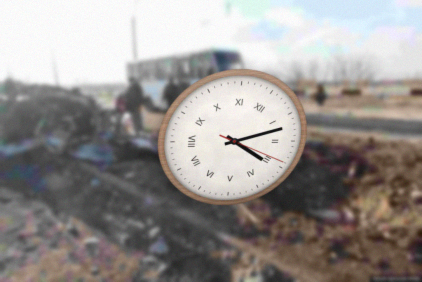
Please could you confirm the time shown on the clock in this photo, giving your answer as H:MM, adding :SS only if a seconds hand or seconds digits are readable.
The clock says 3:07:14
